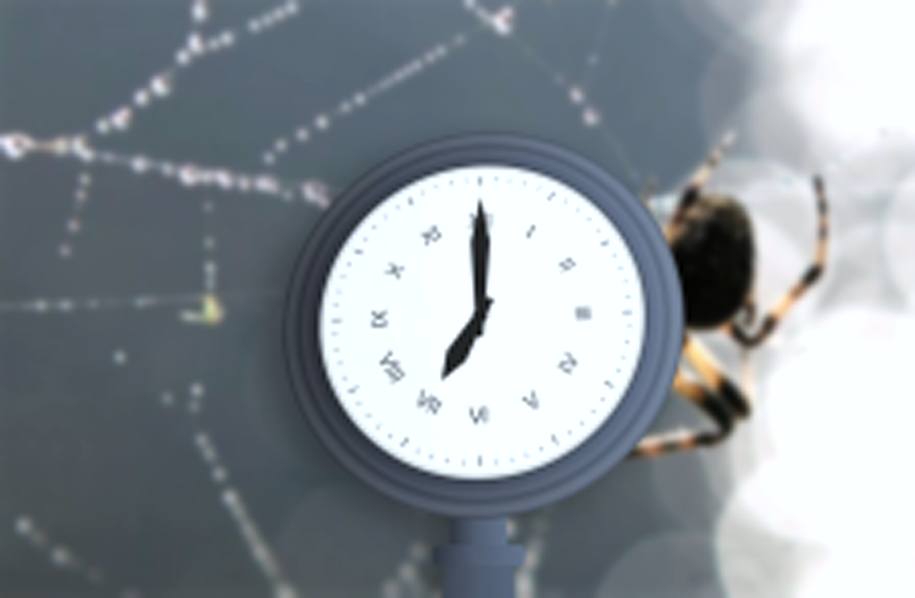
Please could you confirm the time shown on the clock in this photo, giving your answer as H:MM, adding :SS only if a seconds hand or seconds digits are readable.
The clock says 7:00
